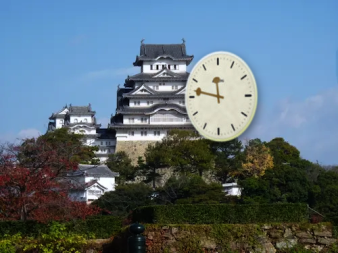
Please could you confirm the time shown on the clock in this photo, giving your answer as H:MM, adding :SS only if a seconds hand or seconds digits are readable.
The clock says 11:47
